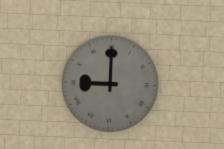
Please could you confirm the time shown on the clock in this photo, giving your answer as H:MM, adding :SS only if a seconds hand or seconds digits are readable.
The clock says 9:00
